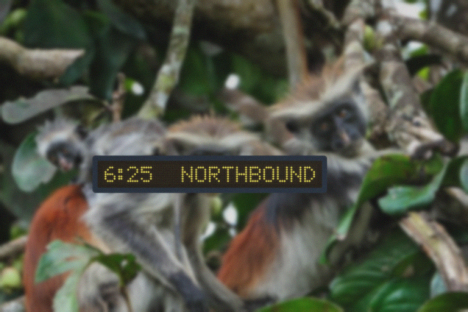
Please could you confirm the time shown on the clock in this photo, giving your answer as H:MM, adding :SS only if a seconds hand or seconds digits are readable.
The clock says 6:25
